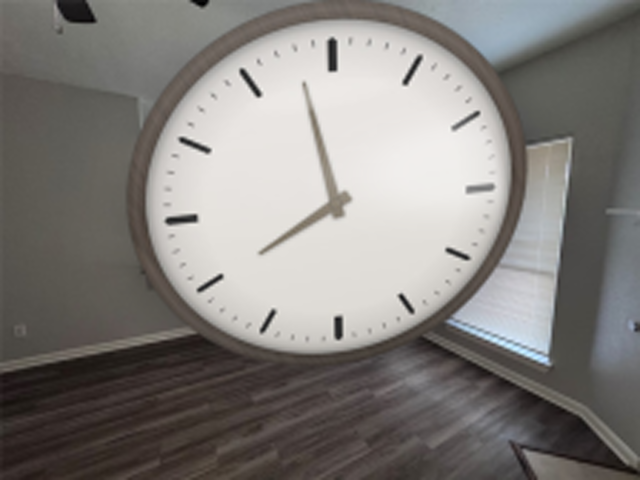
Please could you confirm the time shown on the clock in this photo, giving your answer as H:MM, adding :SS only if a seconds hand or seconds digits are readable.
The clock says 7:58
